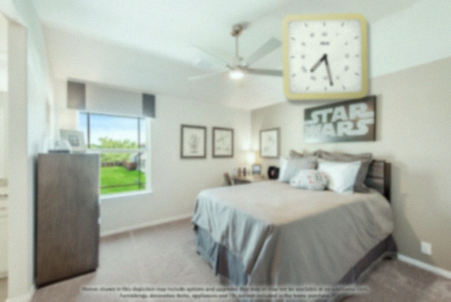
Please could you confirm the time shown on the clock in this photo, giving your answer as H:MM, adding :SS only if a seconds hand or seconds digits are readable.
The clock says 7:28
